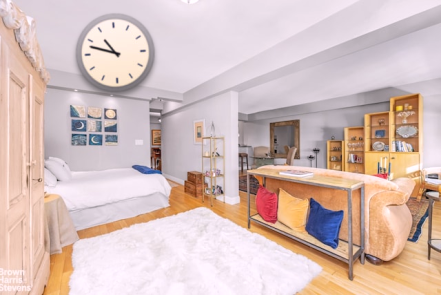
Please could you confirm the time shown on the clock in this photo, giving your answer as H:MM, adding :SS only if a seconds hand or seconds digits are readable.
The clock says 10:48
